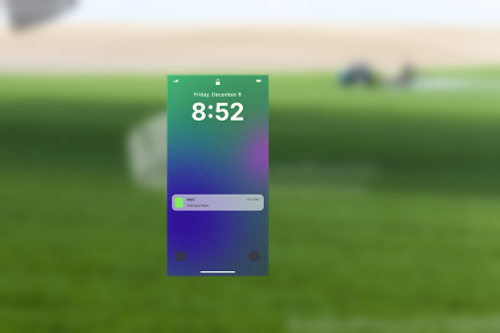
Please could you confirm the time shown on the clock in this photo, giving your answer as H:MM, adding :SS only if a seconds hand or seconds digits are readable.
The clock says 8:52
